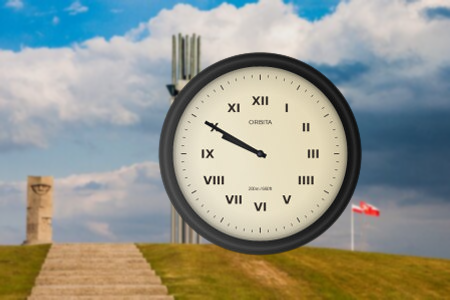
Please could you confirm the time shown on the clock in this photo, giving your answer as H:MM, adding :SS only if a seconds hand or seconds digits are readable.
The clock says 9:50
